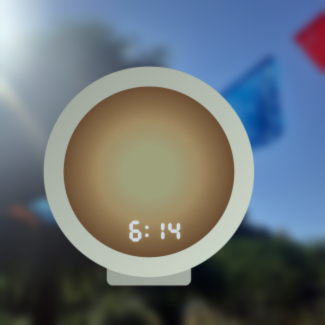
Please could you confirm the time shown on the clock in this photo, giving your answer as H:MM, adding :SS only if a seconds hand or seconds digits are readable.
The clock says 6:14
